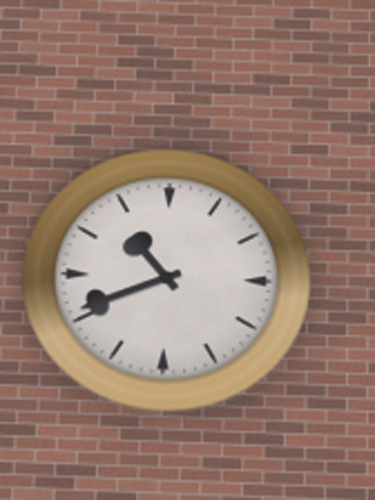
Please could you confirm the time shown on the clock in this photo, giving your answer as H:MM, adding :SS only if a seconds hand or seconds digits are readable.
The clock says 10:41
